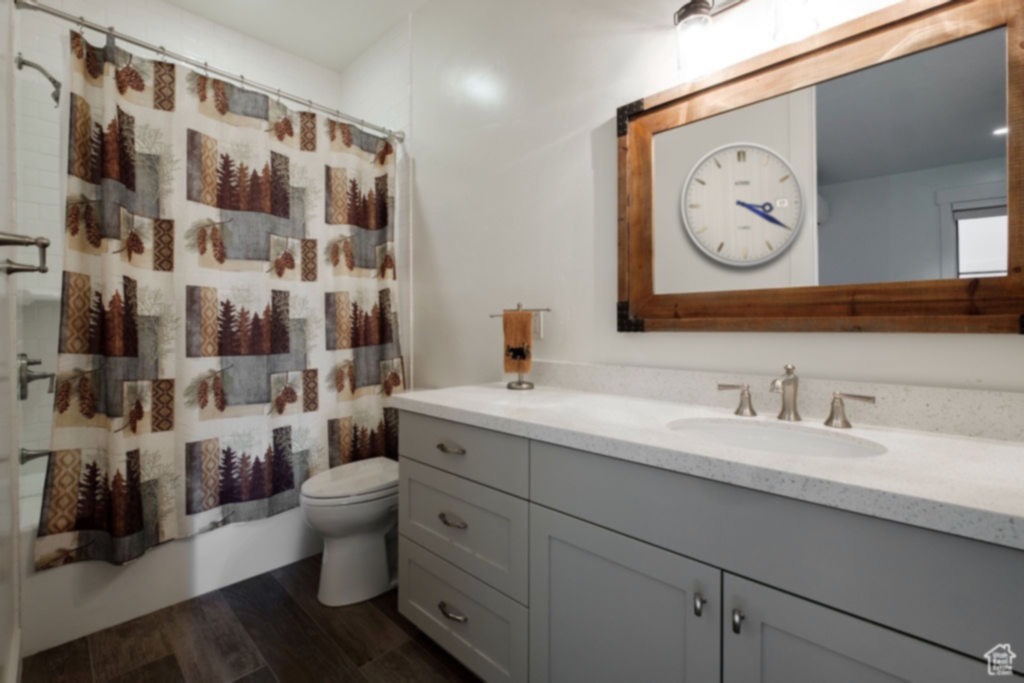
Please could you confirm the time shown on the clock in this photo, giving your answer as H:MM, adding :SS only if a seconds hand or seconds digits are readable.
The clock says 3:20
